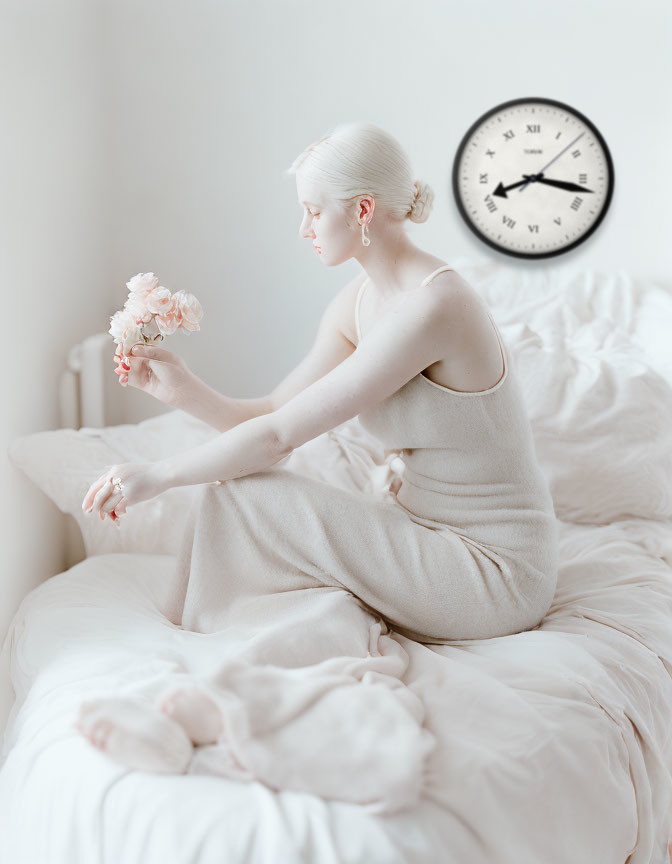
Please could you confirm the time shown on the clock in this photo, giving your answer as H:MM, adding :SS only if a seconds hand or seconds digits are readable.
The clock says 8:17:08
